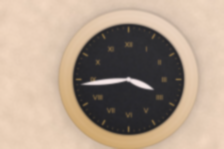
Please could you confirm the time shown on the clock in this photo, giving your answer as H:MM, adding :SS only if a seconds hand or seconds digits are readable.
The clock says 3:44
